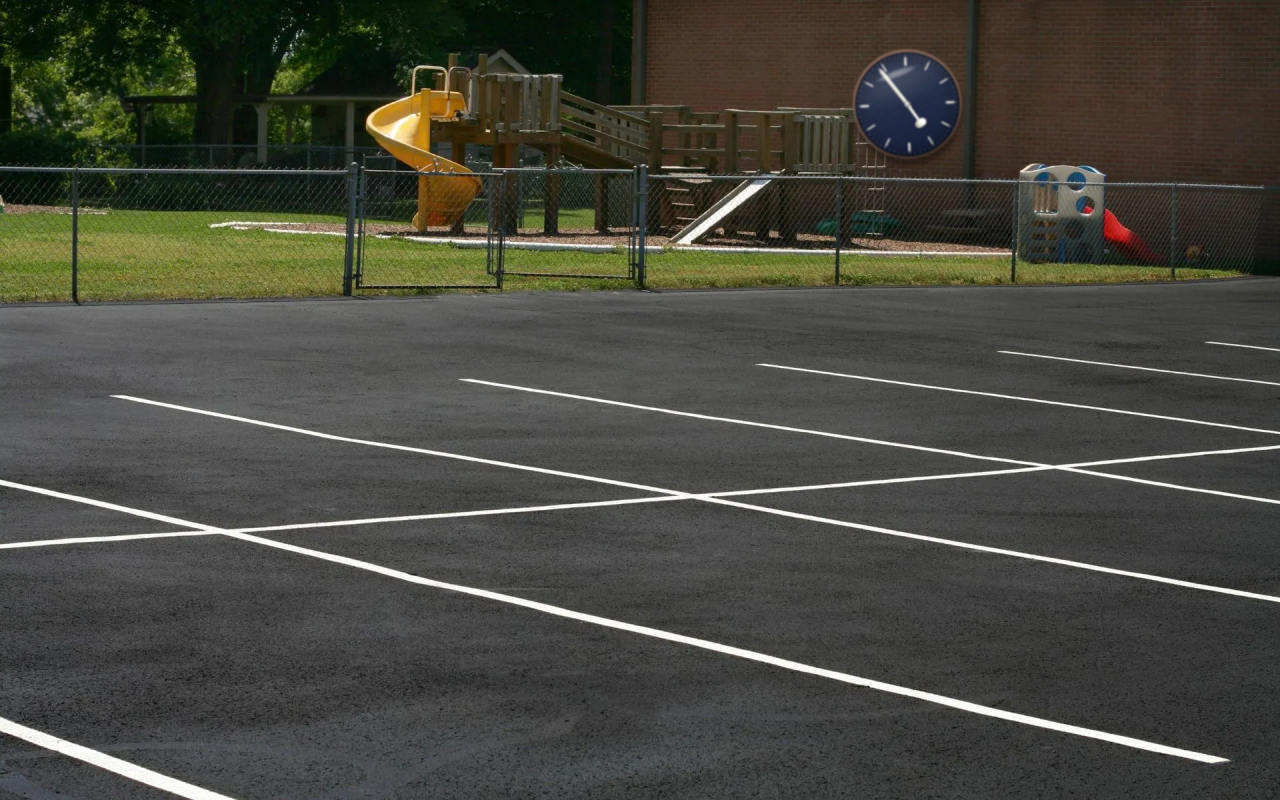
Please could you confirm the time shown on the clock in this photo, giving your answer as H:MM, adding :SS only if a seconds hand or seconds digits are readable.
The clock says 4:54
